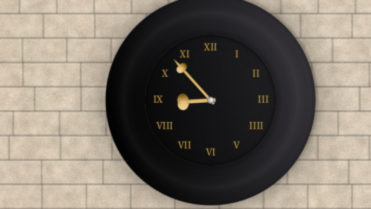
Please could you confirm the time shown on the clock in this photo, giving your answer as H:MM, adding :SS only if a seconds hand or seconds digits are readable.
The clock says 8:53
